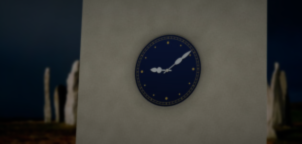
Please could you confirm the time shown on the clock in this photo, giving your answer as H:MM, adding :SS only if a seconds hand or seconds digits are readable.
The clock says 9:09
